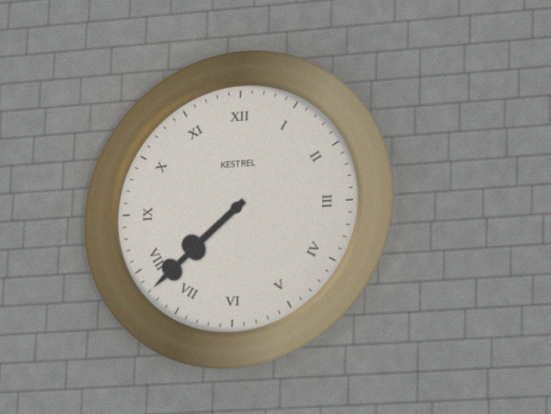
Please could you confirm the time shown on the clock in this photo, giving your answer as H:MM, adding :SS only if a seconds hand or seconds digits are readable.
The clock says 7:38
